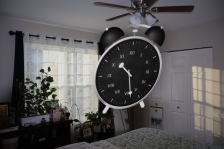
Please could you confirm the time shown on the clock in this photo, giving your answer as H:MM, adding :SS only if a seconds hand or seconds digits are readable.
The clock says 10:28
